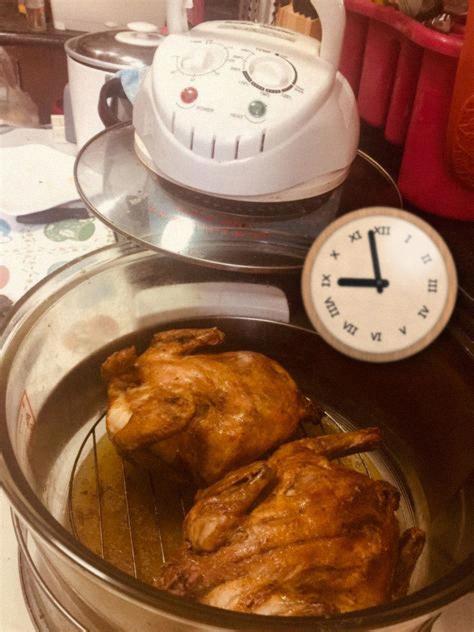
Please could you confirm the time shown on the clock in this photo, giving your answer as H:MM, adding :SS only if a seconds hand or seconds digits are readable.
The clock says 8:58
